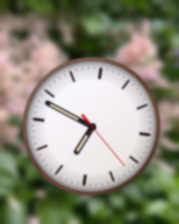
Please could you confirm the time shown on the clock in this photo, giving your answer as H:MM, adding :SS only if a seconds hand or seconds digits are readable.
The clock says 6:48:22
